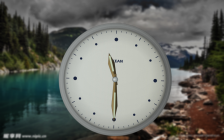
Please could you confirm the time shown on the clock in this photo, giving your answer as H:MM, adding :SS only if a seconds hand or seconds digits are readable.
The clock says 11:30
